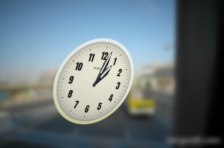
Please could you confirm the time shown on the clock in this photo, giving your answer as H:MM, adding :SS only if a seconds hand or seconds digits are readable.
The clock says 1:02
